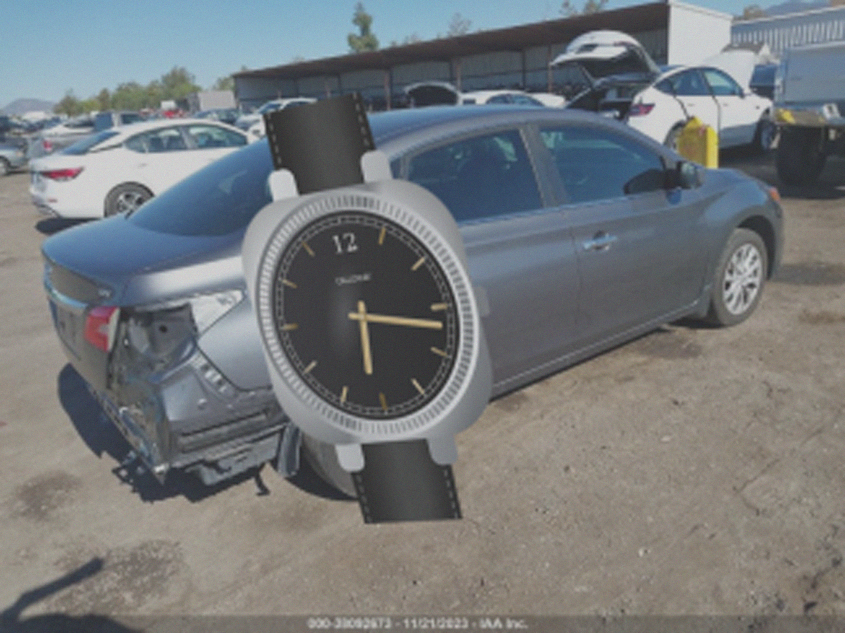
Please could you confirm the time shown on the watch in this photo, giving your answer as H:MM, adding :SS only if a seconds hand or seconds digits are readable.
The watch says 6:17
